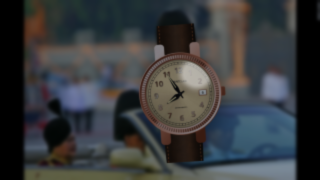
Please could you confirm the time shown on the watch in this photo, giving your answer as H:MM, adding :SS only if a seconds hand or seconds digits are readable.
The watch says 7:55
